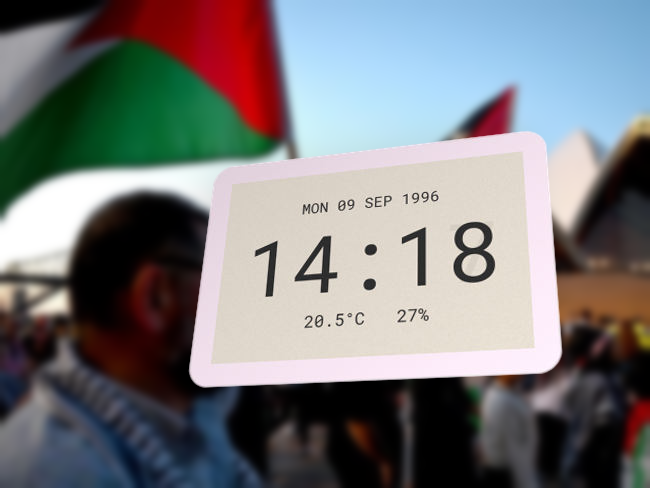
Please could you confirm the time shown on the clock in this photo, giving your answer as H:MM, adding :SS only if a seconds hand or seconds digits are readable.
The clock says 14:18
